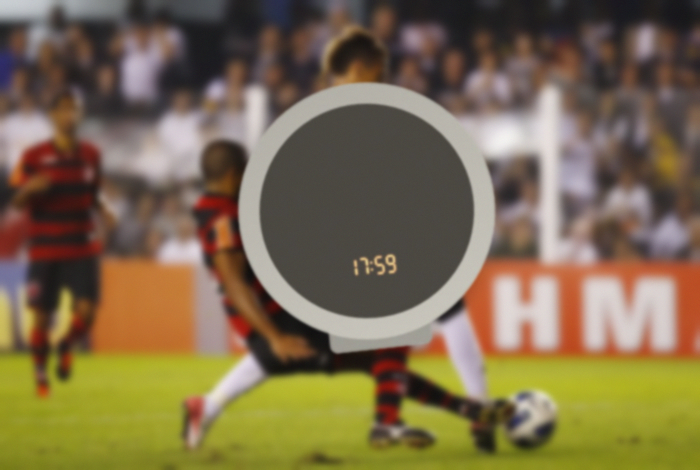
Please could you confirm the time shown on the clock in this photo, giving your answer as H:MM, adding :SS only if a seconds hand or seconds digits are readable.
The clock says 17:59
